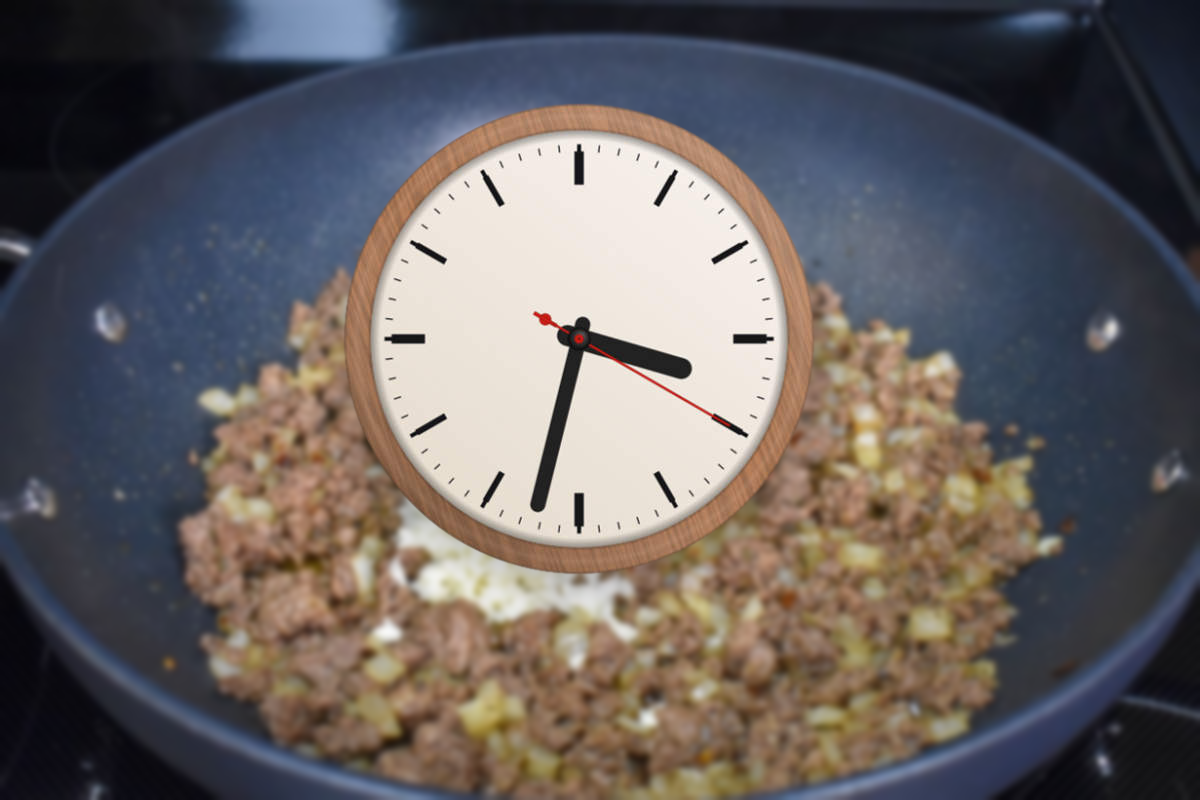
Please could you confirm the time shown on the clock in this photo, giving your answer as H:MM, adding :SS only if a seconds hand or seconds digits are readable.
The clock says 3:32:20
